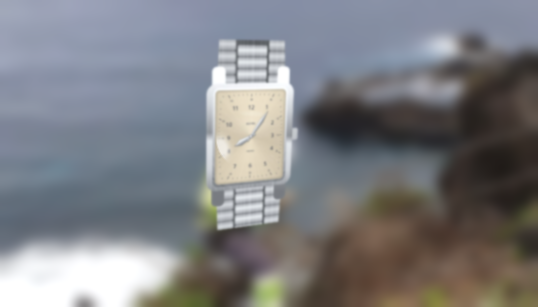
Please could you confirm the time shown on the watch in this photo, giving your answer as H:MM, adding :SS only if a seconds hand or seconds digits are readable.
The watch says 8:06
